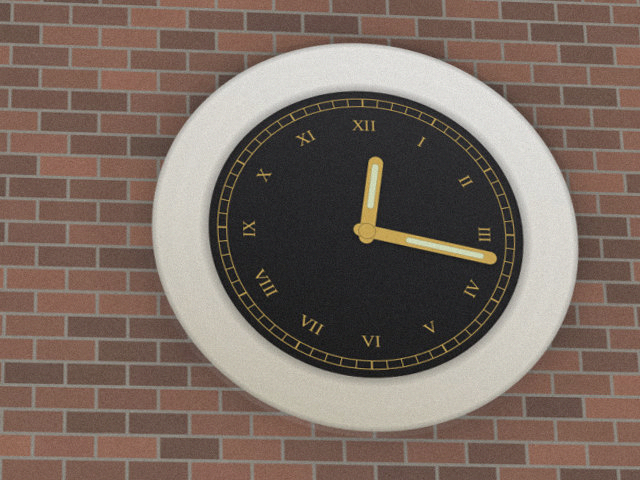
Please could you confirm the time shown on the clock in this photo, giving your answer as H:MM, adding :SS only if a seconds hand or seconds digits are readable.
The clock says 12:17
